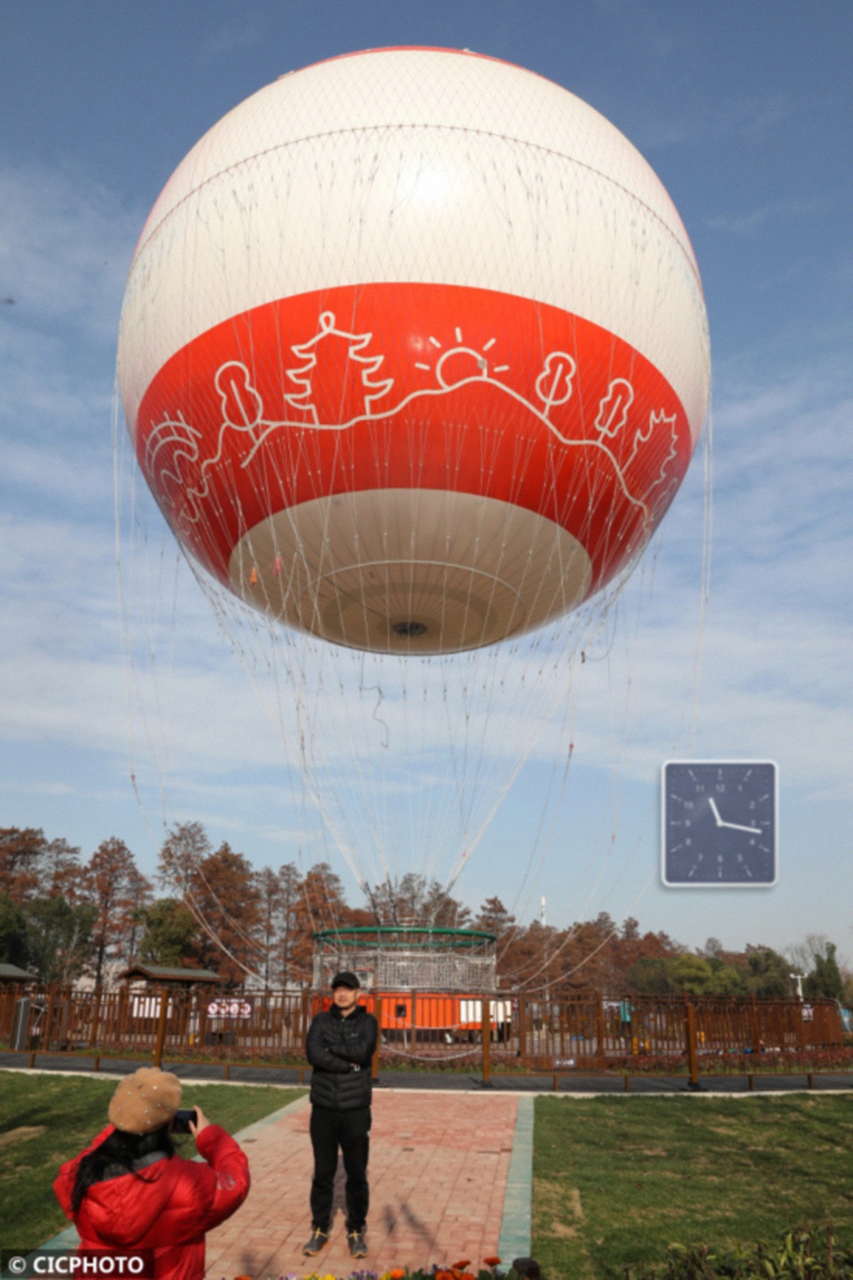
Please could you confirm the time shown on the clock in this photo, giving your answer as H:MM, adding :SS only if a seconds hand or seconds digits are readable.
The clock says 11:17
